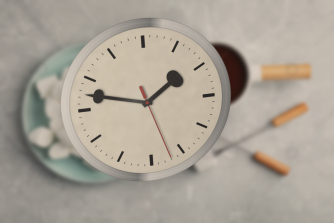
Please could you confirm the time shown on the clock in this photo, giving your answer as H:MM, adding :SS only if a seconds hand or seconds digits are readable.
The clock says 1:47:27
